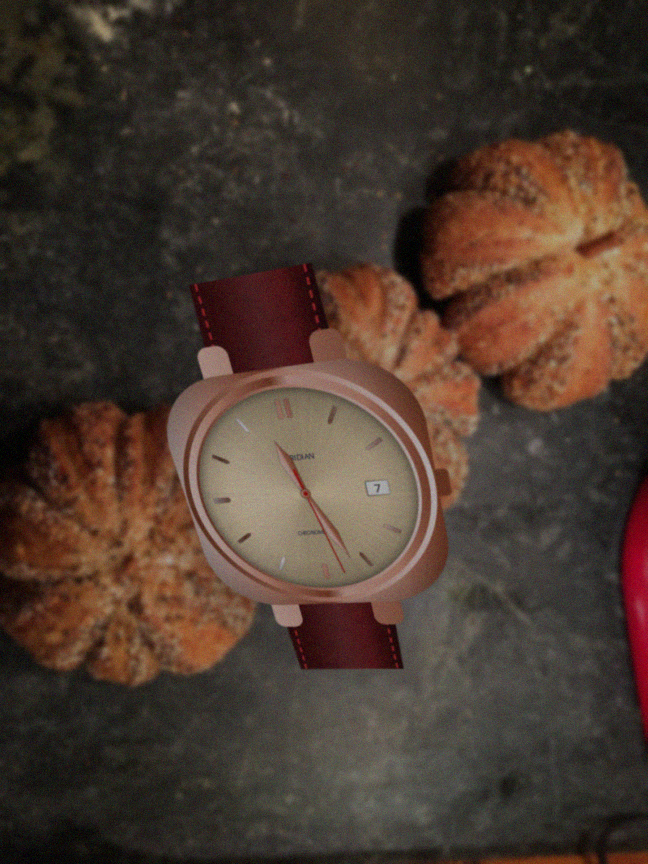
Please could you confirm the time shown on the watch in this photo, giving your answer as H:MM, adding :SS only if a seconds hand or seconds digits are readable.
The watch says 11:26:28
